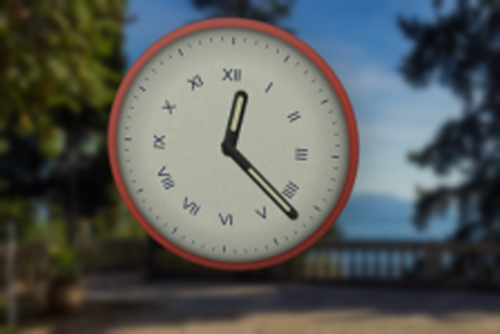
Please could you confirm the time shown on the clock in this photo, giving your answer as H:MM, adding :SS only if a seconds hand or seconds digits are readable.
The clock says 12:22
